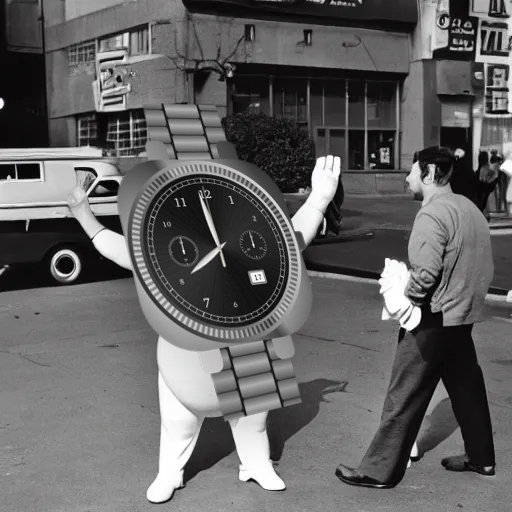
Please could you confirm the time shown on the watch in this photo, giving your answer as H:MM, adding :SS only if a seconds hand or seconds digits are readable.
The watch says 7:59
